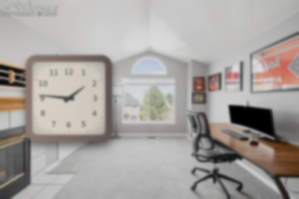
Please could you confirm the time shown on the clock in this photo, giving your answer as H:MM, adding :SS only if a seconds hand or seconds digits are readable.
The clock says 1:46
